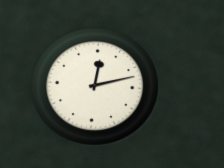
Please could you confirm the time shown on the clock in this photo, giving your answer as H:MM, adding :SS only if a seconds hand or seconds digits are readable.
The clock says 12:12
